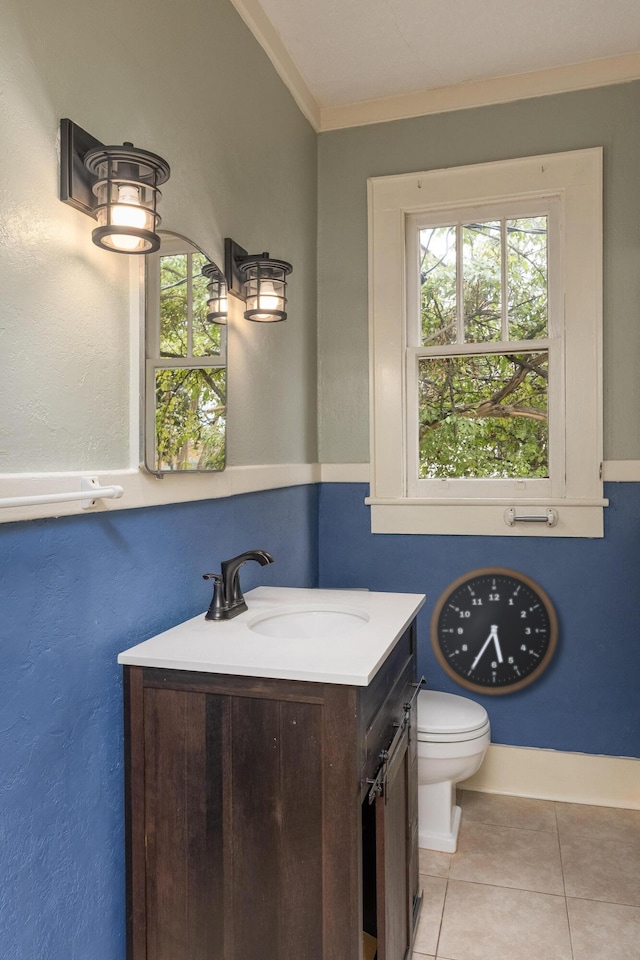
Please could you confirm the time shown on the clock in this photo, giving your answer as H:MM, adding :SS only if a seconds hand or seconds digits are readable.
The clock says 5:35
